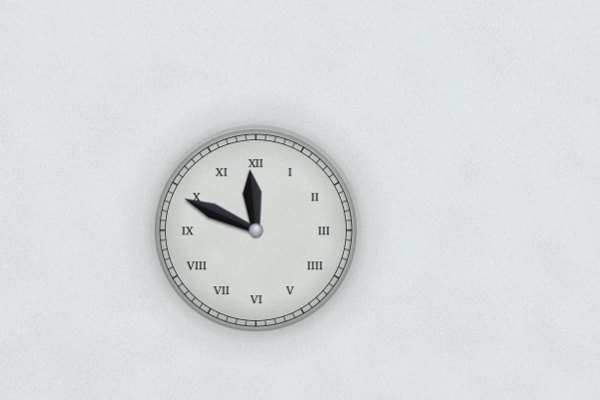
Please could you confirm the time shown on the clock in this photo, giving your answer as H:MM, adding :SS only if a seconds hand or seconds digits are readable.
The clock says 11:49
